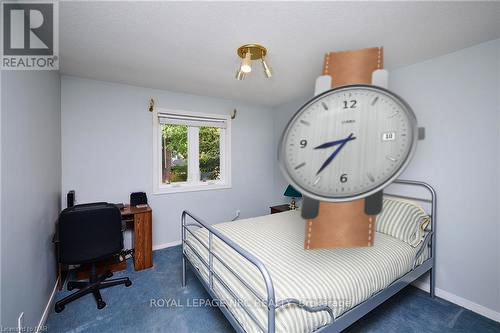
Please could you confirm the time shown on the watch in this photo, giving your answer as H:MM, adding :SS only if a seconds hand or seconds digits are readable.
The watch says 8:36
